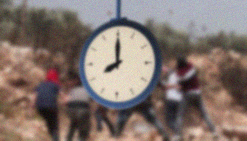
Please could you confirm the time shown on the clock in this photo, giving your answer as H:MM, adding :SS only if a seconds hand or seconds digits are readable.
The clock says 8:00
